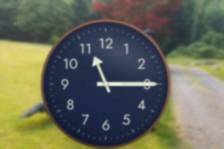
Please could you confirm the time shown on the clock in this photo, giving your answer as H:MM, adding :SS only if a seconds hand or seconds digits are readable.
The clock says 11:15
